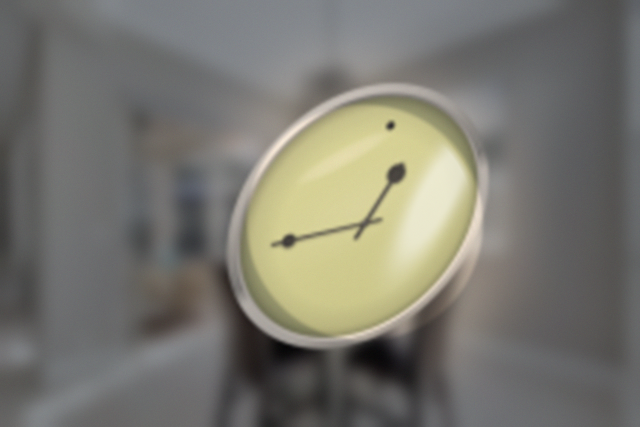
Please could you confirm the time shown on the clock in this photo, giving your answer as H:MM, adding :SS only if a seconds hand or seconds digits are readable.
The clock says 12:43
